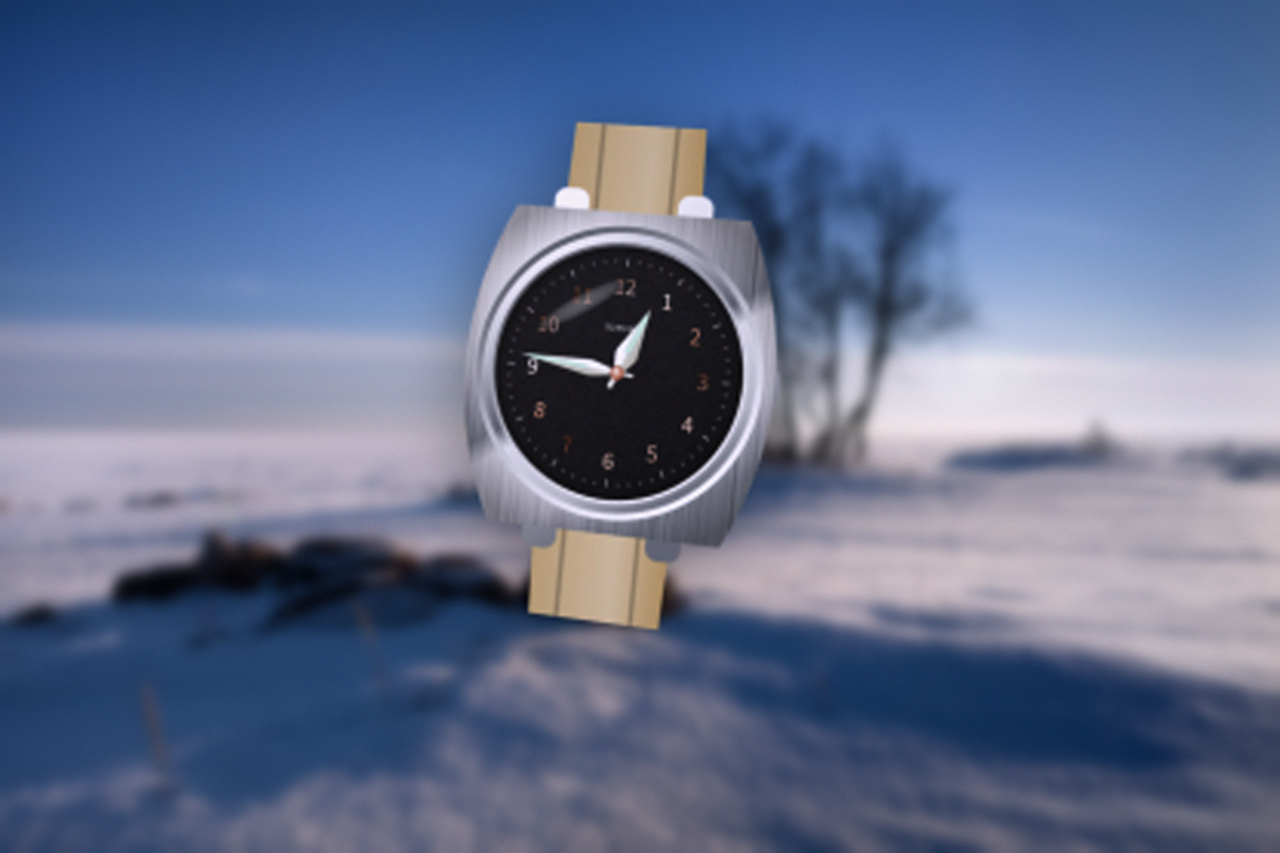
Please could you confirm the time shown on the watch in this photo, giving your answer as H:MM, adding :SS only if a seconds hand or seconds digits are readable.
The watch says 12:46
